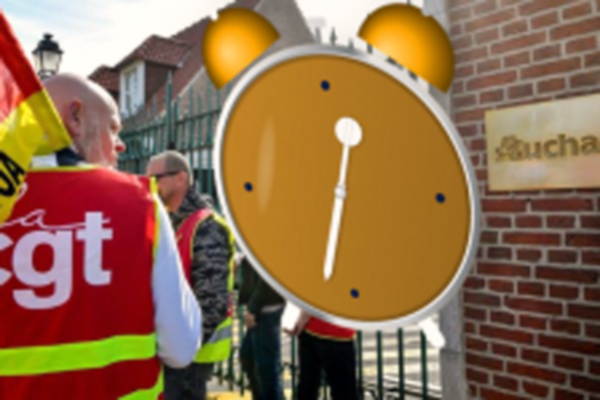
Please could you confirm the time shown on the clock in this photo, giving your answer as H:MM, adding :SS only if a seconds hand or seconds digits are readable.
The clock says 12:33
